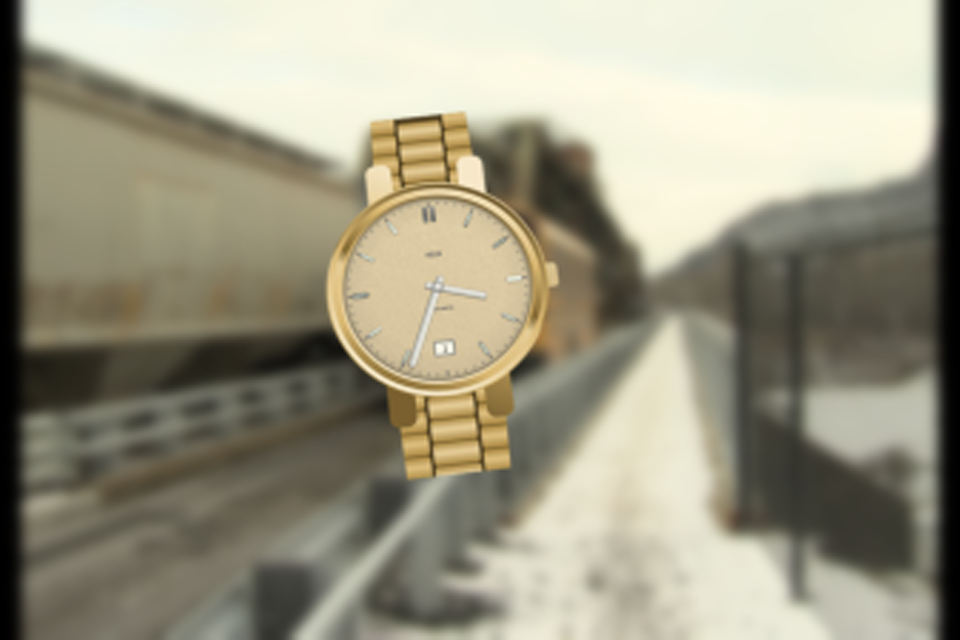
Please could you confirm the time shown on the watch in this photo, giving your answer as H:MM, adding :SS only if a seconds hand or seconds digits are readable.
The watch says 3:34
